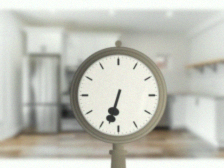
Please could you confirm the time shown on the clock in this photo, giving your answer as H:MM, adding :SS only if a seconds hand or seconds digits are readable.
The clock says 6:33
